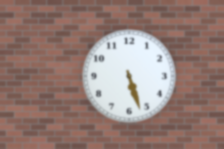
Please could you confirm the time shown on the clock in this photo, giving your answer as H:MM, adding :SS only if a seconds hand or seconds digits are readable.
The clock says 5:27
